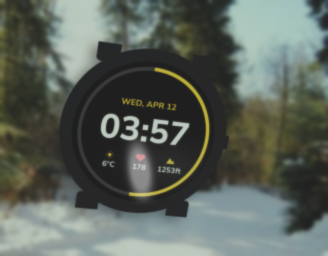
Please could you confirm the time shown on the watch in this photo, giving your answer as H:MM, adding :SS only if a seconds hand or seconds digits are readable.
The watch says 3:57
